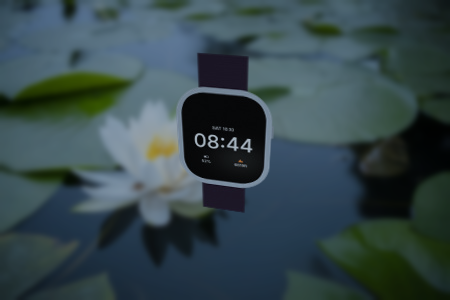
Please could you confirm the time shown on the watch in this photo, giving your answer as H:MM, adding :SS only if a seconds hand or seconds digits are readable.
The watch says 8:44
